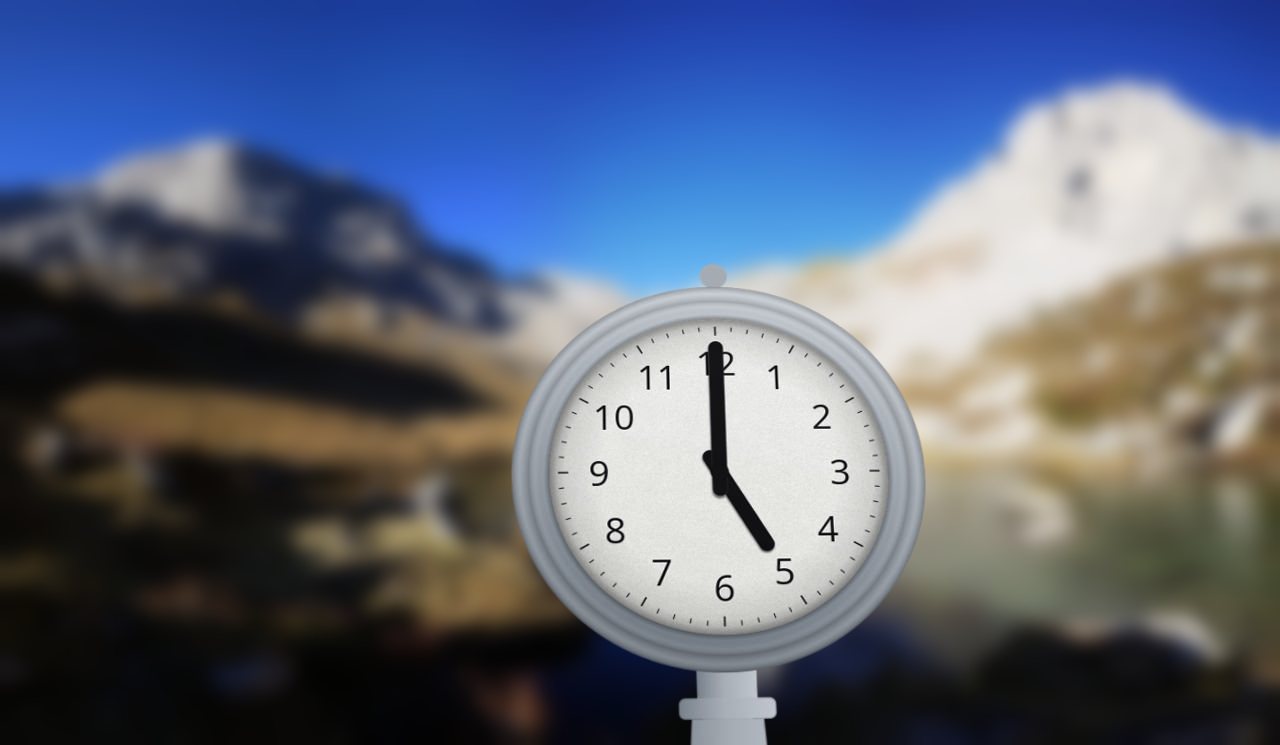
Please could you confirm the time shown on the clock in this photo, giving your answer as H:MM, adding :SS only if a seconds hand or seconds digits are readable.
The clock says 5:00
